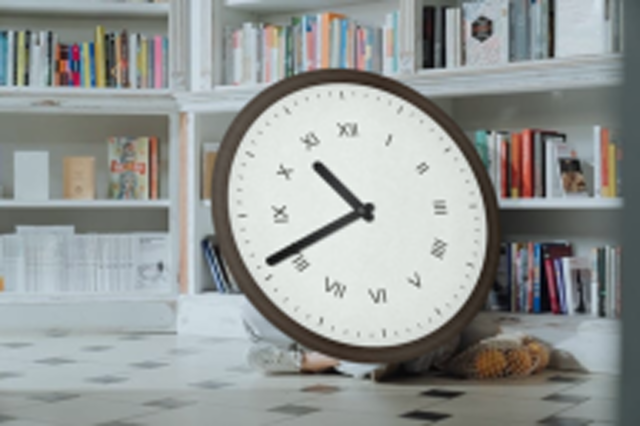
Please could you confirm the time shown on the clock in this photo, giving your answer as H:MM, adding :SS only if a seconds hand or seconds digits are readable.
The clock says 10:41
